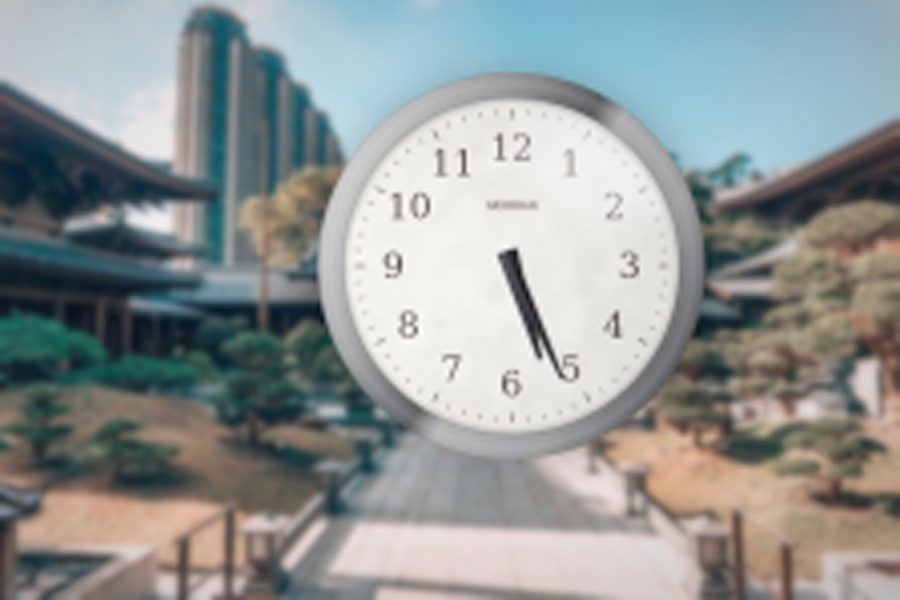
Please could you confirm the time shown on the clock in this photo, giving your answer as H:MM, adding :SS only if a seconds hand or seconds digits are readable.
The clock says 5:26
